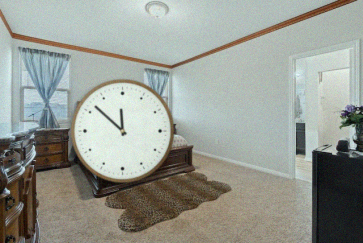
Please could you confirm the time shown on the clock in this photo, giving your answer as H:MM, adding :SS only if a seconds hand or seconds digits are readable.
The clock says 11:52
